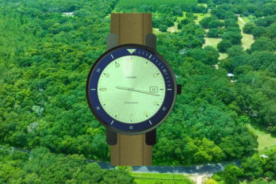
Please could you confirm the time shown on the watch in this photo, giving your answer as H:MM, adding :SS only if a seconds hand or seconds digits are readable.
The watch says 9:17
